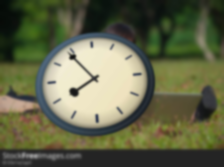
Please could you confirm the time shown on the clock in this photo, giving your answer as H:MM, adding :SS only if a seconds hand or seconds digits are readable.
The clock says 7:54
